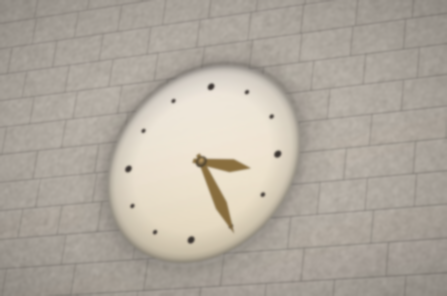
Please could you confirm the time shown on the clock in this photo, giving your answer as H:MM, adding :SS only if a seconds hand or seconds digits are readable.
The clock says 3:25
